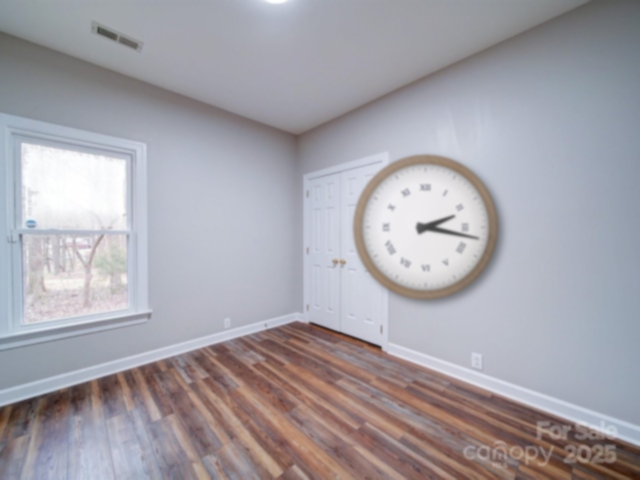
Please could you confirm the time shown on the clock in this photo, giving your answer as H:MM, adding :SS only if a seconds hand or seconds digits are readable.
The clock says 2:17
